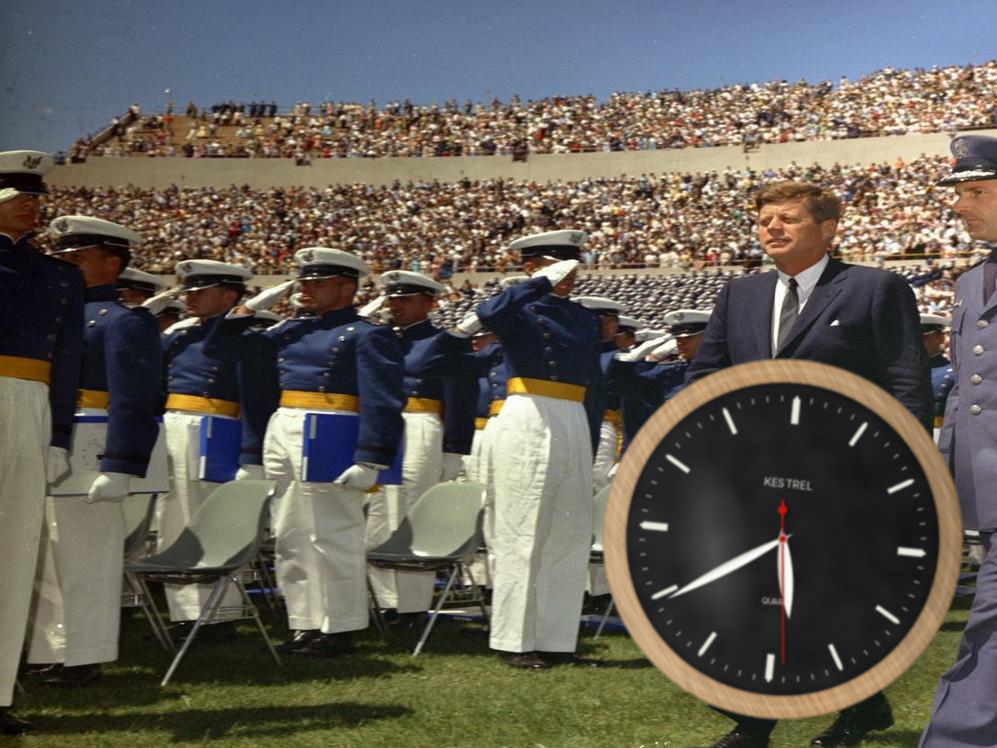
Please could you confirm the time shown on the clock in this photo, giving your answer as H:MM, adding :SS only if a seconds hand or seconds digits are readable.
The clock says 5:39:29
